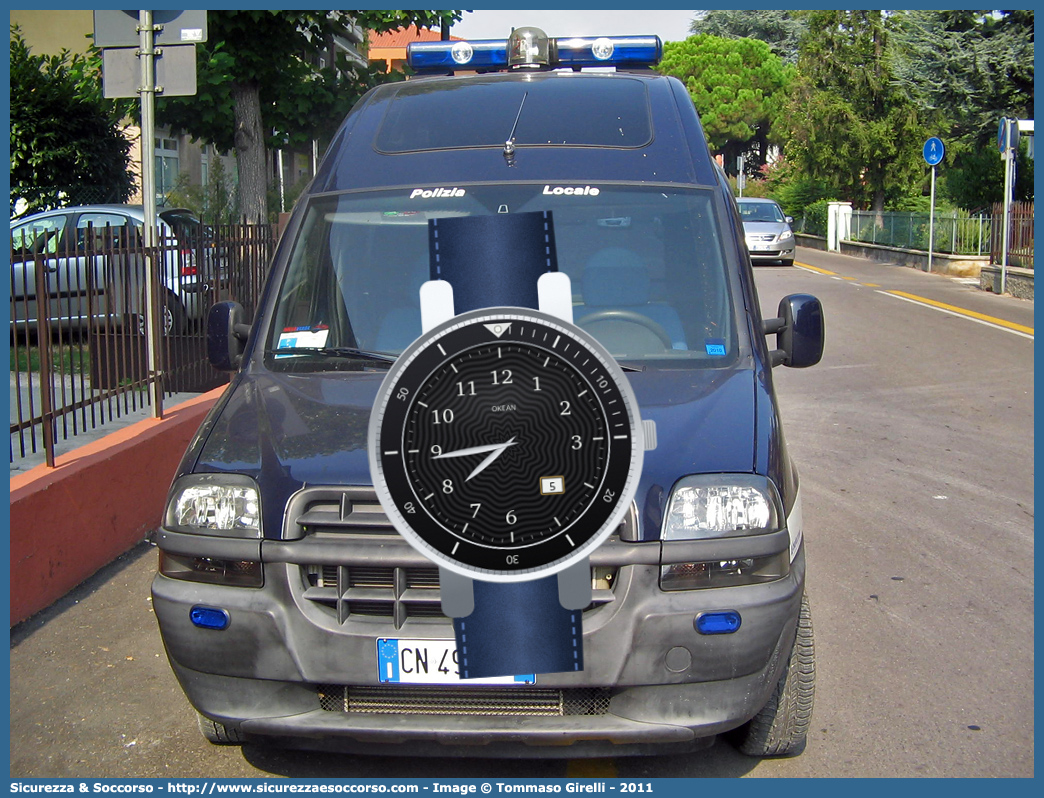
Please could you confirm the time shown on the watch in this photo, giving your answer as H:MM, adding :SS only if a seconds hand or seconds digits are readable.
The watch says 7:44
